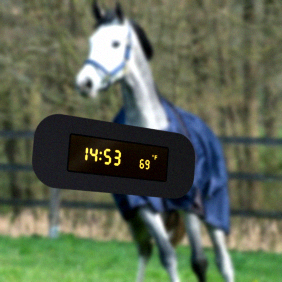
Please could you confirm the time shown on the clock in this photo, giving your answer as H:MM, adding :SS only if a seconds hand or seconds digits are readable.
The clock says 14:53
